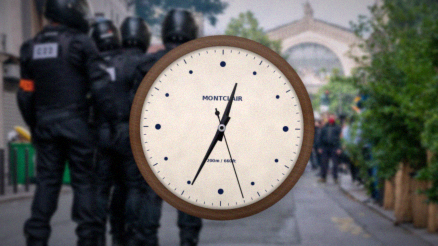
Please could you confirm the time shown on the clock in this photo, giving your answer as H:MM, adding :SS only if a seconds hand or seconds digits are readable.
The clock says 12:34:27
